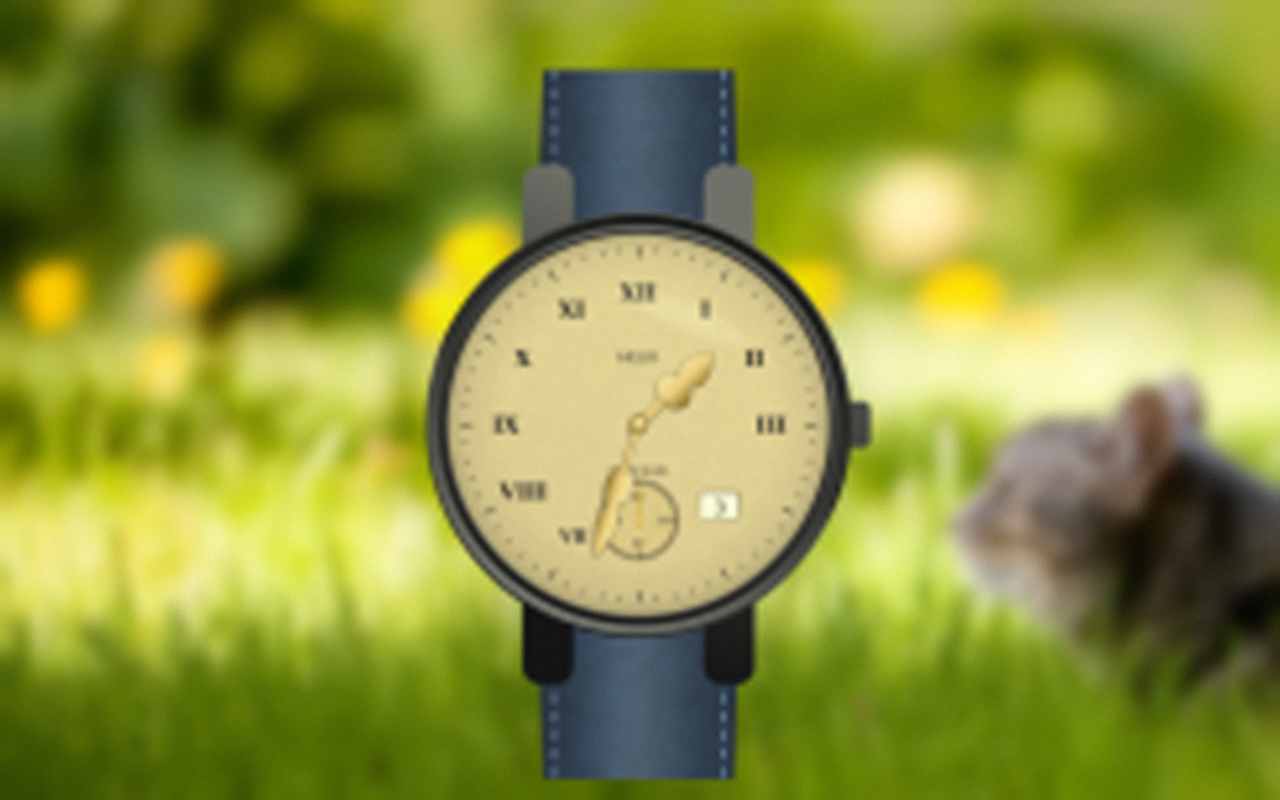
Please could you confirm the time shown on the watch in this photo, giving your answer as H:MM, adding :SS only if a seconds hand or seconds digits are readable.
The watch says 1:33
